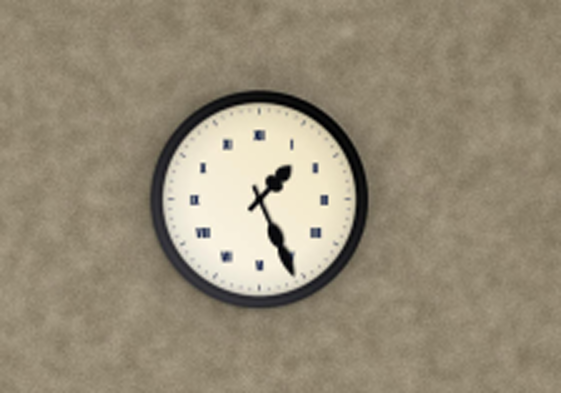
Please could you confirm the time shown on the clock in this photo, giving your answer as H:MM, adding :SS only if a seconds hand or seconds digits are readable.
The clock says 1:26
